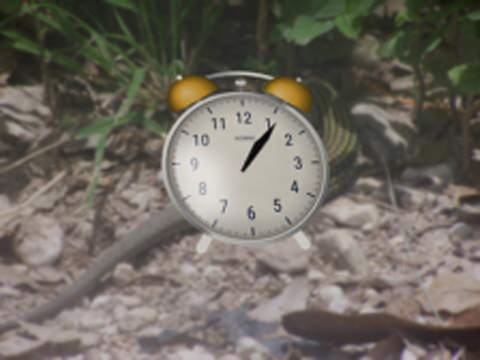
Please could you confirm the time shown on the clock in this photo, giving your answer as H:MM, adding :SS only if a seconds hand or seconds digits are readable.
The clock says 1:06
